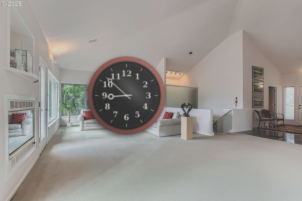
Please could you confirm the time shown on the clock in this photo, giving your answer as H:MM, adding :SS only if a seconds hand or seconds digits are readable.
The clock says 8:52
